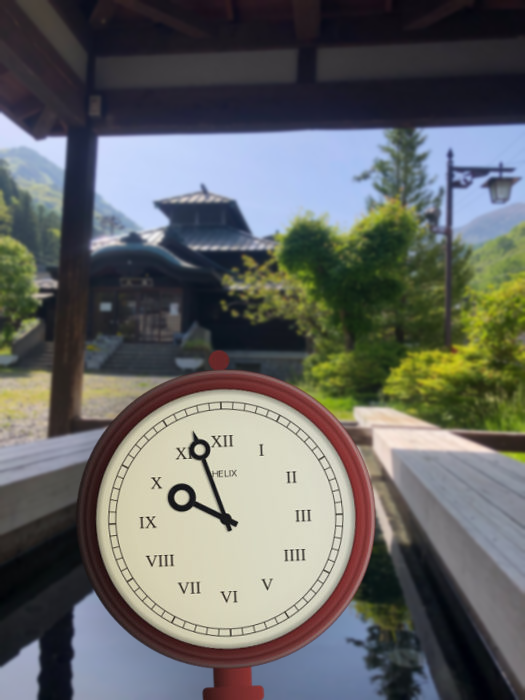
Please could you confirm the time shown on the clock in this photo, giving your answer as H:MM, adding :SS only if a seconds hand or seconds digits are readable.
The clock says 9:57
